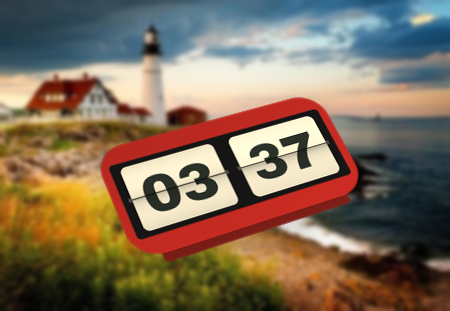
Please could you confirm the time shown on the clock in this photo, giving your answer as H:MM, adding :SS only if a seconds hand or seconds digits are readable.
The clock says 3:37
